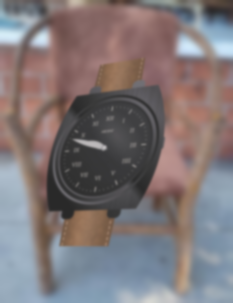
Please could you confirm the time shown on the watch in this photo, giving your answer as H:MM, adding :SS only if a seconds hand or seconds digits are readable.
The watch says 9:48
